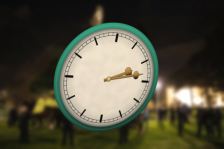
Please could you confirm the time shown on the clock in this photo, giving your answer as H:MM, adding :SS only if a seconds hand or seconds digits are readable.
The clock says 2:13
